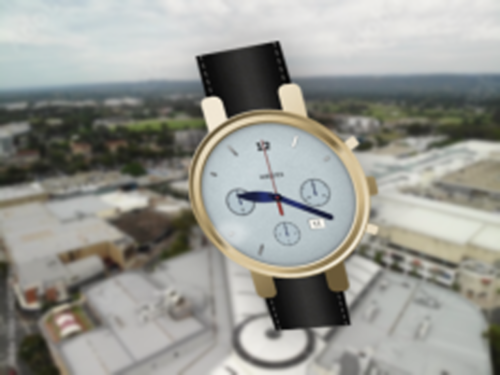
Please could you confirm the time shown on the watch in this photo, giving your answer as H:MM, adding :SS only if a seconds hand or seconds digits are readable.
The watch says 9:20
